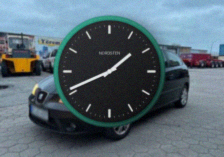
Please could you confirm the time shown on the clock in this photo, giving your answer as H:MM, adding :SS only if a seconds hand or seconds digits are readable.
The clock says 1:41
